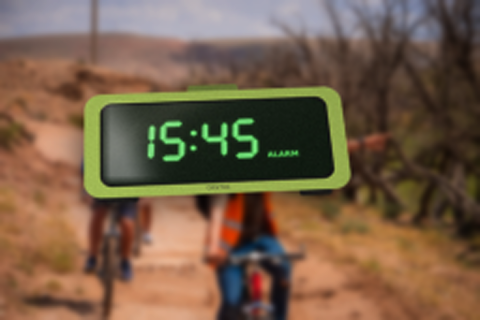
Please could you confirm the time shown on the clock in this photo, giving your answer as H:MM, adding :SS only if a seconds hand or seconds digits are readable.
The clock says 15:45
